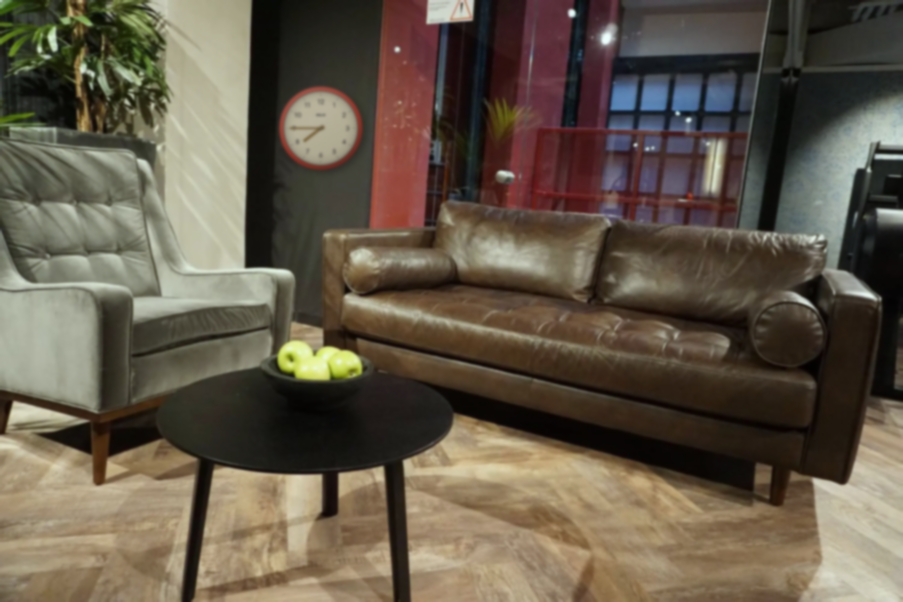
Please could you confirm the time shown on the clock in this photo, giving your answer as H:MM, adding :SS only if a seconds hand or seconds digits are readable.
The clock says 7:45
